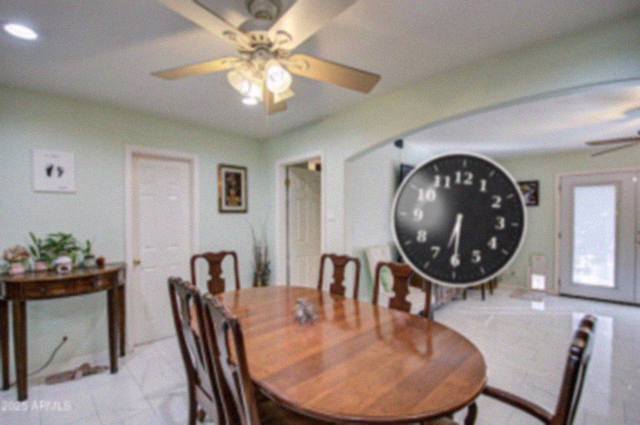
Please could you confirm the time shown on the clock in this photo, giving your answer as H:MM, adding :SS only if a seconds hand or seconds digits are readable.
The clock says 6:30
